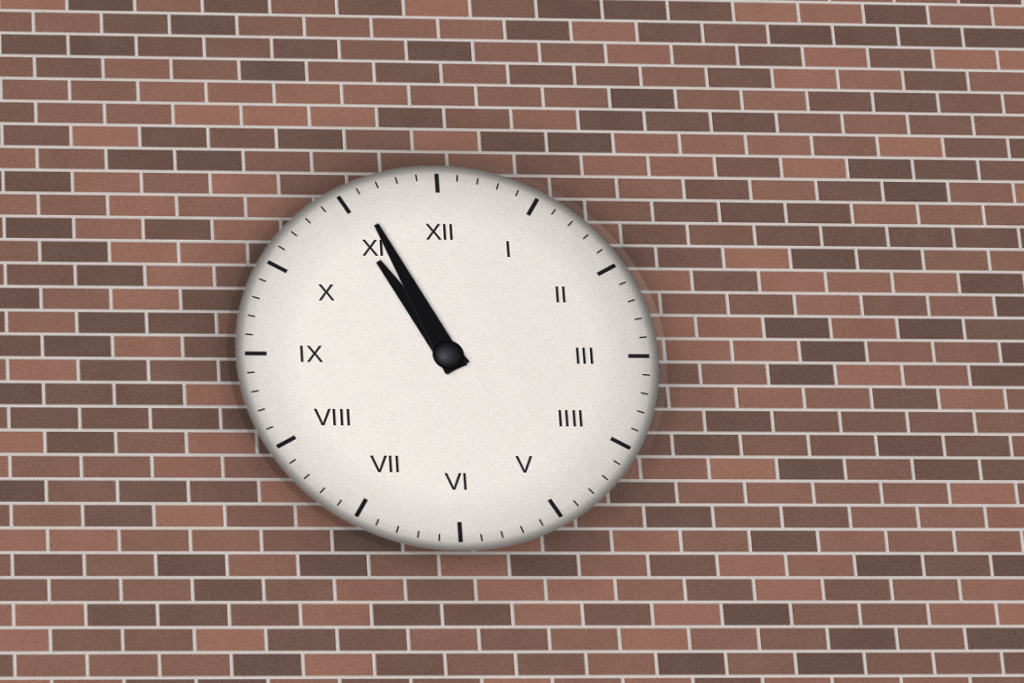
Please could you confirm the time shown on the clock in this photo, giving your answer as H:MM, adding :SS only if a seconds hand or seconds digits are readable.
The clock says 10:56
